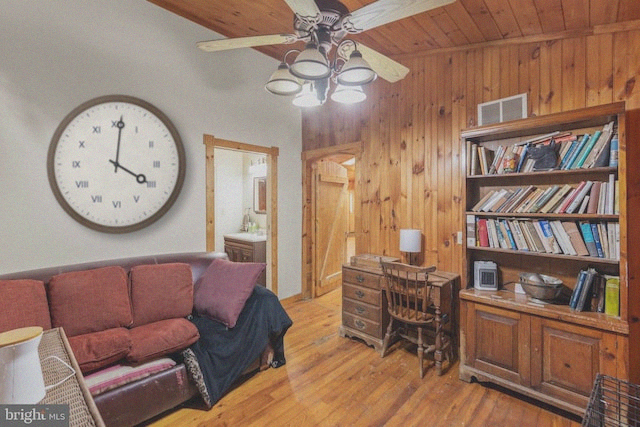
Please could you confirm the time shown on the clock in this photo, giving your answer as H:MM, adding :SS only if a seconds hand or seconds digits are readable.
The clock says 4:01
